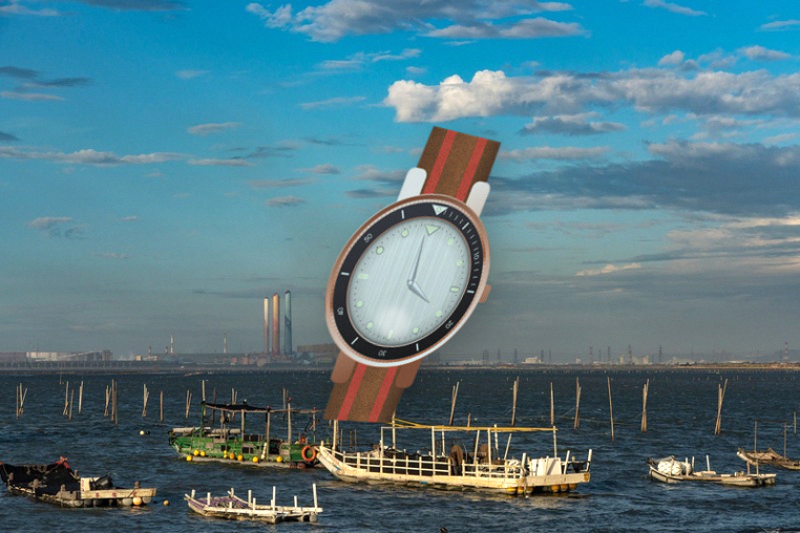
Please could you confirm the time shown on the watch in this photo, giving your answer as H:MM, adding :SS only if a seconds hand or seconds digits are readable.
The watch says 3:59
